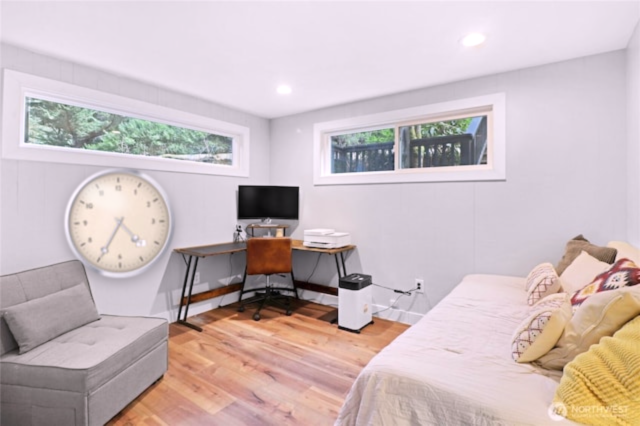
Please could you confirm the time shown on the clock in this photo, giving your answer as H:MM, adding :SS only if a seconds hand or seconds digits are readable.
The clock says 4:35
